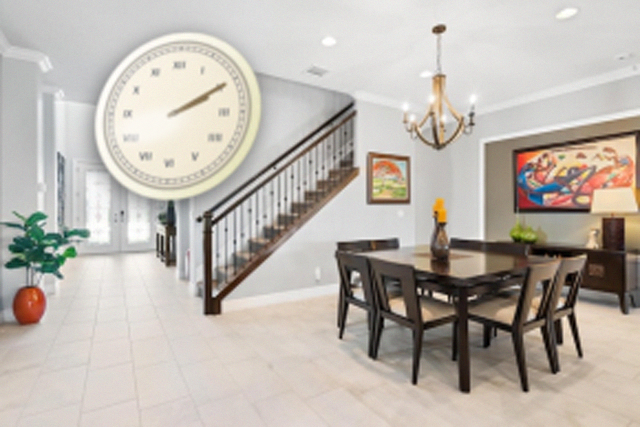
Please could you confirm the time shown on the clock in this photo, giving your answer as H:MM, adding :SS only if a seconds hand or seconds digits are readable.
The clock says 2:10
